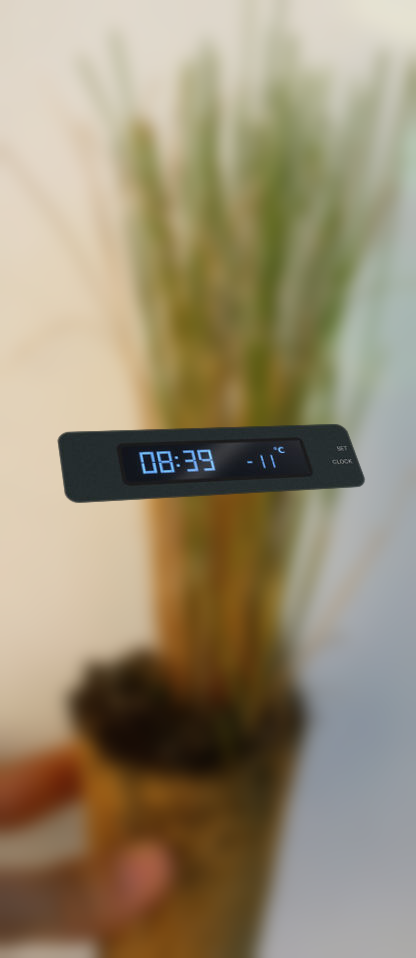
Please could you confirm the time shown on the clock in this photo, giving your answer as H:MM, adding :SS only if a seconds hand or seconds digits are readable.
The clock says 8:39
